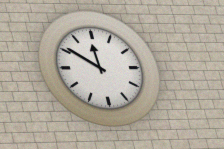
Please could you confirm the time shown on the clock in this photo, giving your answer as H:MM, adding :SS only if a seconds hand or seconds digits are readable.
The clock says 11:51
